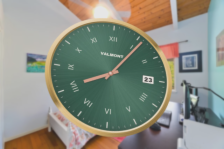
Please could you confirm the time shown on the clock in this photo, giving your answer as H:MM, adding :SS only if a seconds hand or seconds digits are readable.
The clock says 8:06
